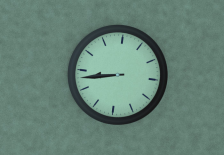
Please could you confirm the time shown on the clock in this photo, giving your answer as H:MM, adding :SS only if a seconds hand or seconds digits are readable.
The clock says 8:43
